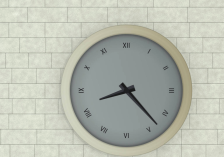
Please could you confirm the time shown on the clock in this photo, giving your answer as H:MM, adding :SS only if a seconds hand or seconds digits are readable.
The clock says 8:23
